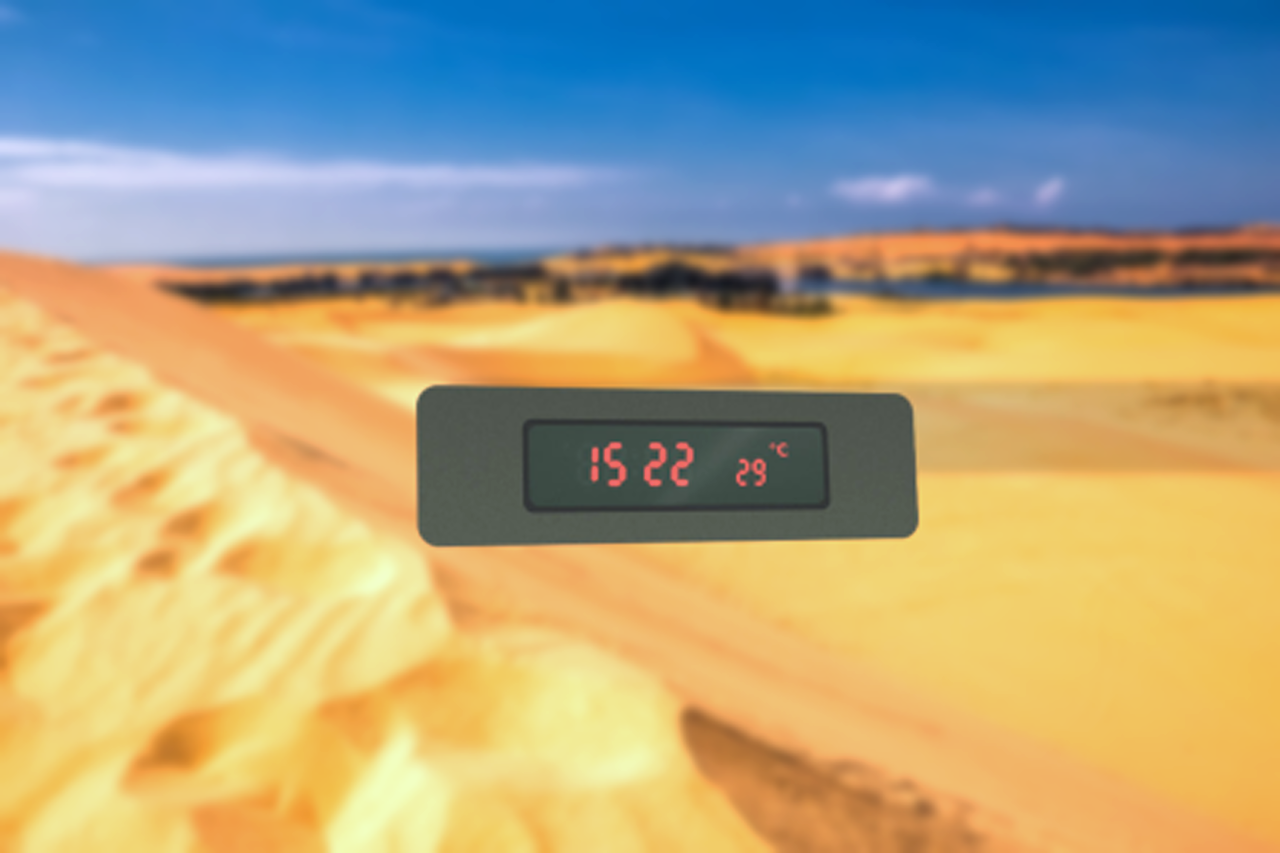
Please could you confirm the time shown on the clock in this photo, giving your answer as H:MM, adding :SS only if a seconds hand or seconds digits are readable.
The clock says 15:22
